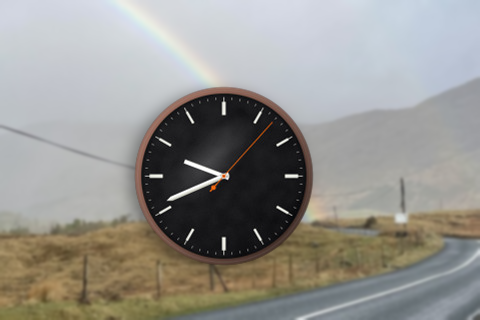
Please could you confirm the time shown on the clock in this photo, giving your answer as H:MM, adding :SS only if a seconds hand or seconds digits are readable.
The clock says 9:41:07
